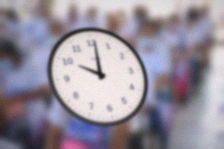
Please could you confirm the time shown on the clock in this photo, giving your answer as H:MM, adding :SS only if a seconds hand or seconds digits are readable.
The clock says 10:01
